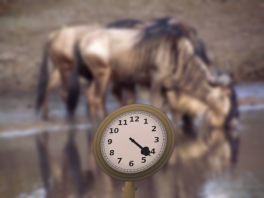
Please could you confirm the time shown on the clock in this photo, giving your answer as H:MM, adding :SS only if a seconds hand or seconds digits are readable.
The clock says 4:22
